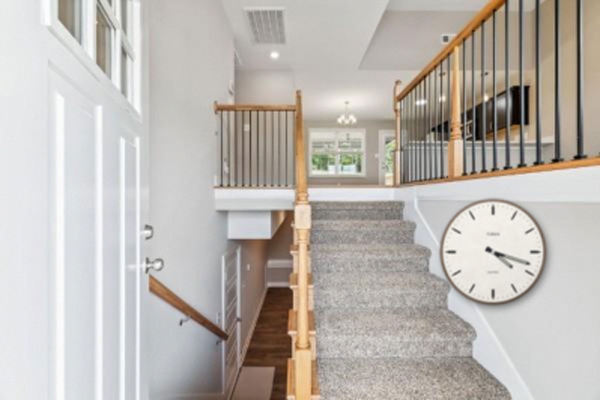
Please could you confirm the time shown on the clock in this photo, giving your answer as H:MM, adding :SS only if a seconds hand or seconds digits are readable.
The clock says 4:18
